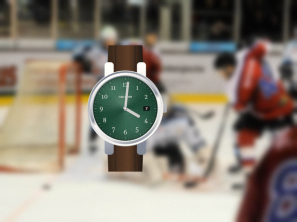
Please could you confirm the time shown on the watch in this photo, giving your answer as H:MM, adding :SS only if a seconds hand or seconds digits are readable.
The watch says 4:01
